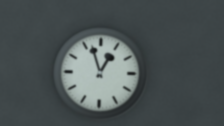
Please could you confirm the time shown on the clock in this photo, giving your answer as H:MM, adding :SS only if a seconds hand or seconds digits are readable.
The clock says 12:57
